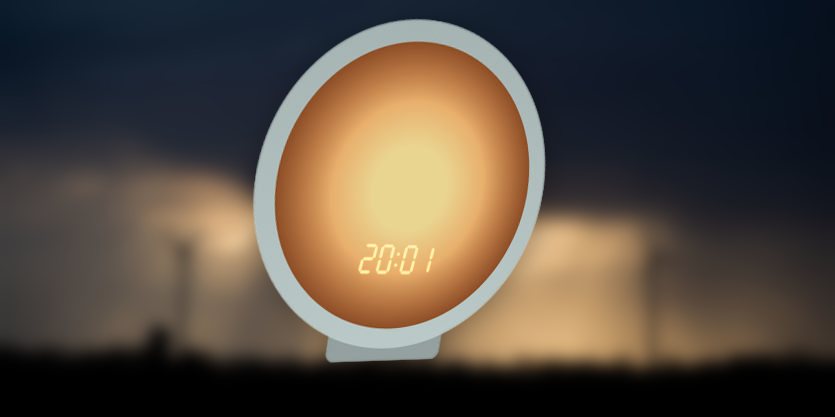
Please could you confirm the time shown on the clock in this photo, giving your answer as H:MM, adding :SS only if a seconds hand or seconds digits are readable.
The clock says 20:01
